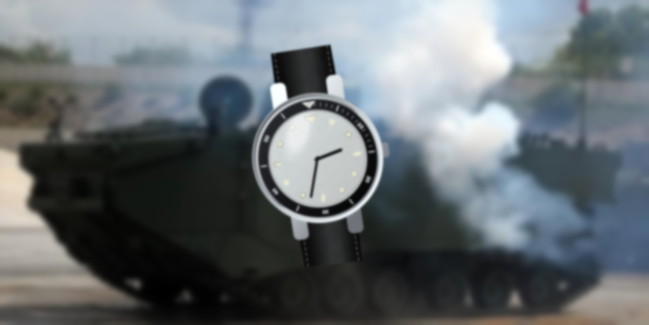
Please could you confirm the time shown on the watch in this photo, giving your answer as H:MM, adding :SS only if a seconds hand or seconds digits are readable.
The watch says 2:33
